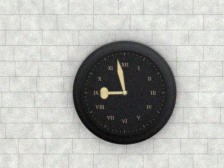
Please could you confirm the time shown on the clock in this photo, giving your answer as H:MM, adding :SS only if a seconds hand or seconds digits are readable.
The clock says 8:58
